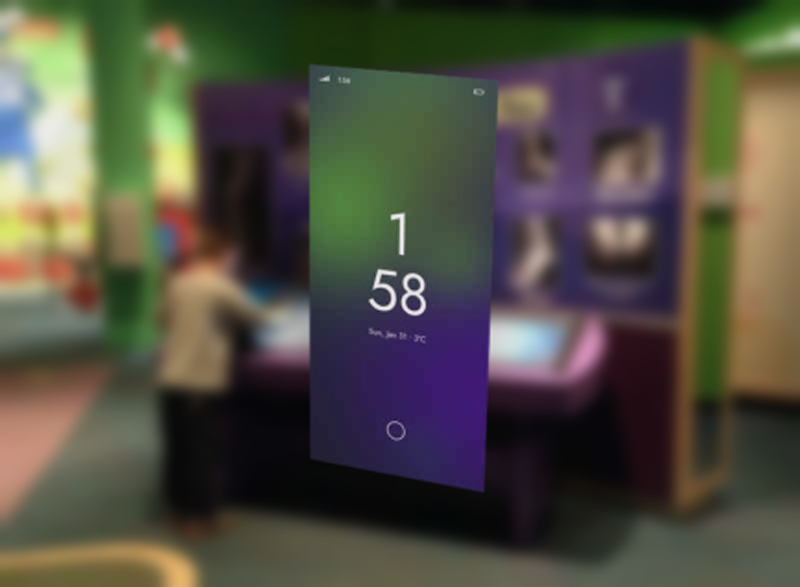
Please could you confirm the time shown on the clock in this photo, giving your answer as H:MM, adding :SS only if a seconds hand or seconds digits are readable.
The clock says 1:58
